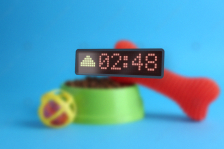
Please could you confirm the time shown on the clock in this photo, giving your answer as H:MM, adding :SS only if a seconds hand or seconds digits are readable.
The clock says 2:48
